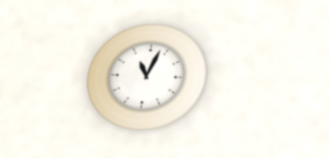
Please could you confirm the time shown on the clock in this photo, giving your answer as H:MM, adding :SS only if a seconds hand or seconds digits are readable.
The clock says 11:03
